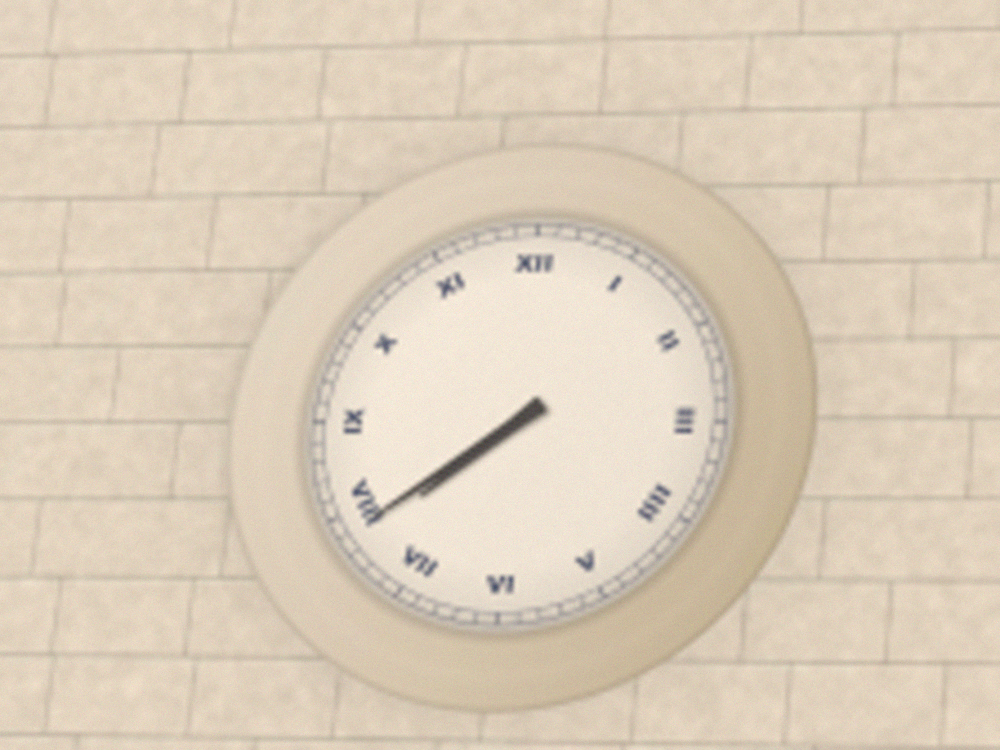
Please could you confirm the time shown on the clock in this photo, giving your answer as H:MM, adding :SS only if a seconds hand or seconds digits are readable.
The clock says 7:39
